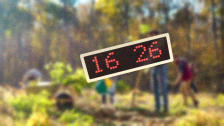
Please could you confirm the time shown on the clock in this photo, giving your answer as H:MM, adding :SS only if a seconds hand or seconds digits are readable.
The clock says 16:26
